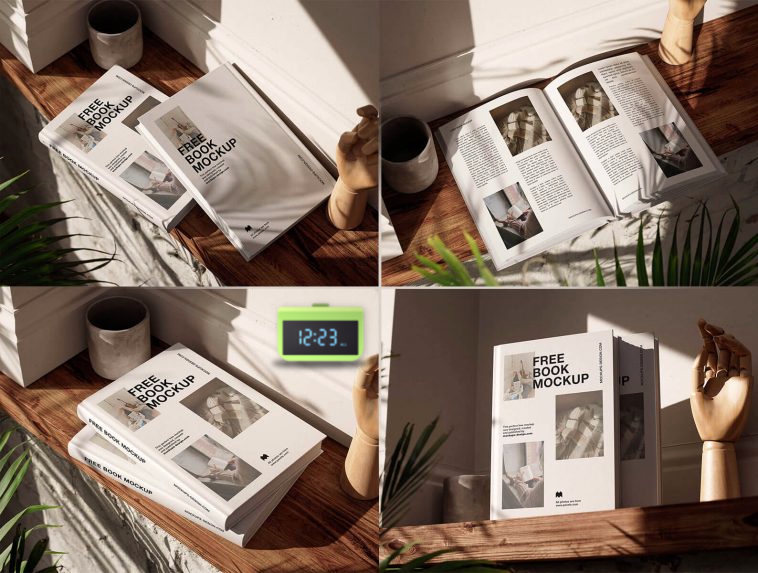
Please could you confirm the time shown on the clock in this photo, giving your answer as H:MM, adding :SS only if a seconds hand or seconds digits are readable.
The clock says 12:23
